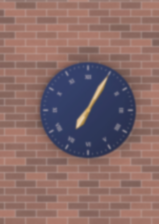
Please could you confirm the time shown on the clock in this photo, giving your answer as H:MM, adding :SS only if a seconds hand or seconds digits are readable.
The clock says 7:05
